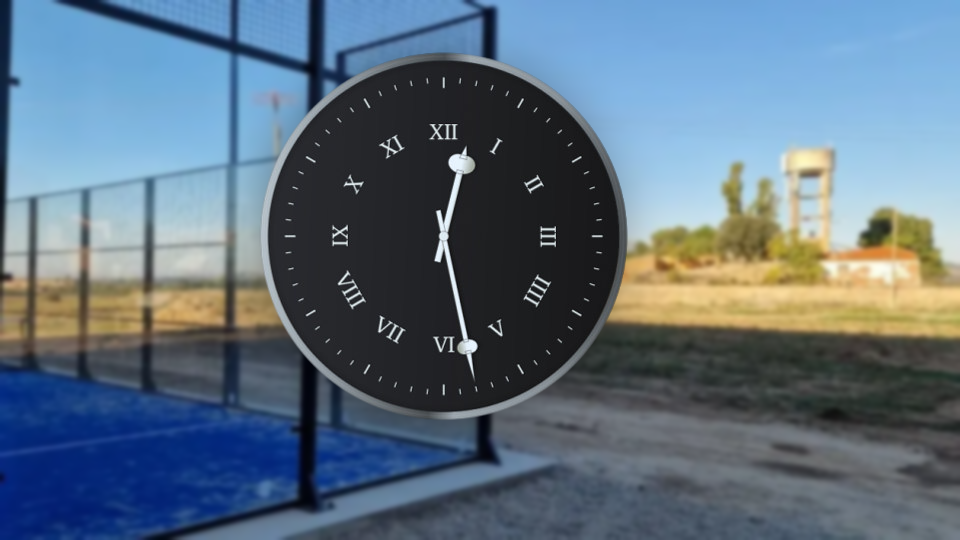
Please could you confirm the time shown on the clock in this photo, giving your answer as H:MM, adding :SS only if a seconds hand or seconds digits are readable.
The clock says 12:28
